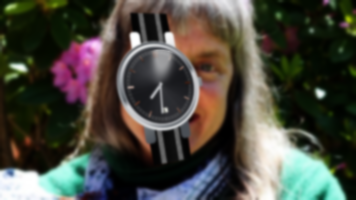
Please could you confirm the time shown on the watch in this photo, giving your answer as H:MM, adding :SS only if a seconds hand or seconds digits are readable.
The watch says 7:31
